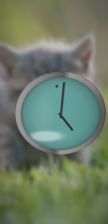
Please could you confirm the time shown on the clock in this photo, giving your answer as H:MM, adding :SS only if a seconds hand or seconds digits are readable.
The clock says 5:02
